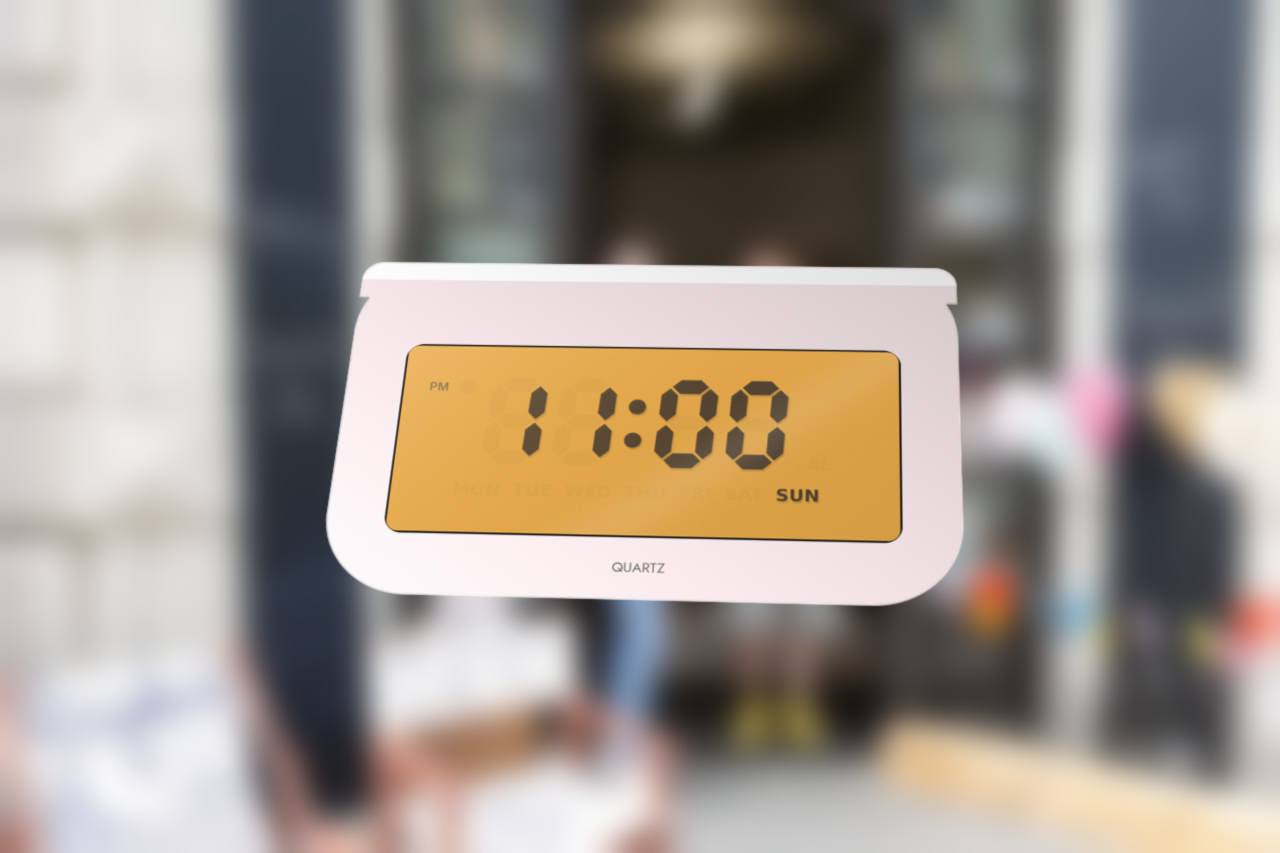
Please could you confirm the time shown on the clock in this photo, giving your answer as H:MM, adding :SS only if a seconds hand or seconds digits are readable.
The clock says 11:00
